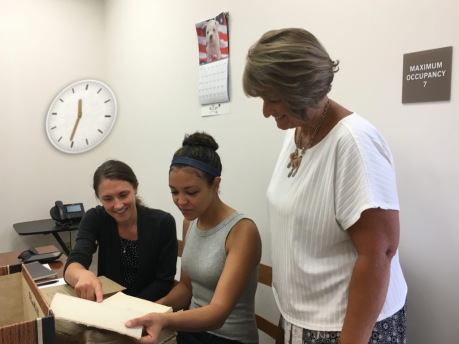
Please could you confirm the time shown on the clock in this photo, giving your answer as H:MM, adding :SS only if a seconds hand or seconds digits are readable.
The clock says 11:31
